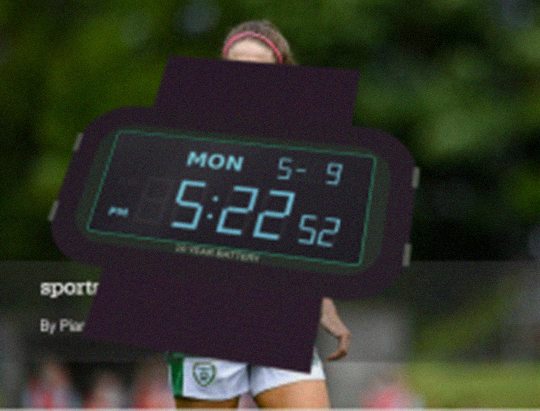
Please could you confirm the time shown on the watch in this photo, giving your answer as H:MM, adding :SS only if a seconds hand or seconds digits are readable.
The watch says 5:22:52
